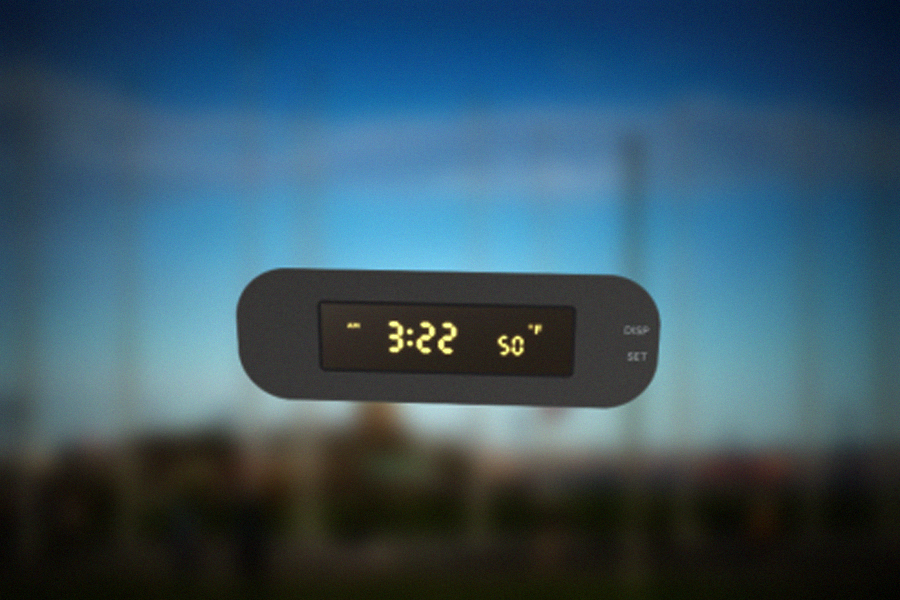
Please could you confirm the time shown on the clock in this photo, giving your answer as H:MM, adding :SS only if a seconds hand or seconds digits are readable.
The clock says 3:22
